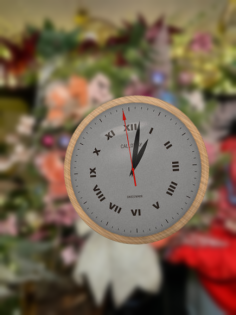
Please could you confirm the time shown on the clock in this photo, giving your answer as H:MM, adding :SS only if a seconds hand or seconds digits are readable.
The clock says 1:01:59
